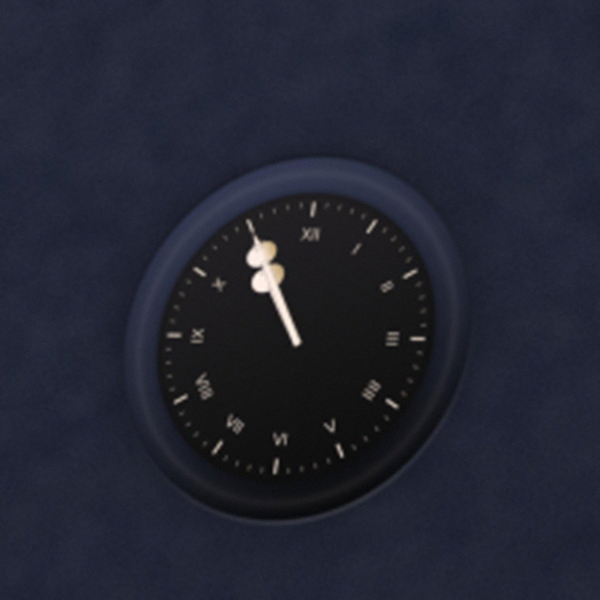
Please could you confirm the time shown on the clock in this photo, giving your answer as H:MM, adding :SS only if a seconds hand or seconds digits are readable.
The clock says 10:55
